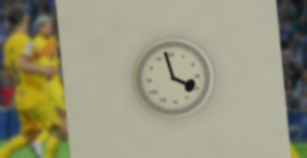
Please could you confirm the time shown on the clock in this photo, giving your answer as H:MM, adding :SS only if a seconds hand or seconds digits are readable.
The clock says 3:58
